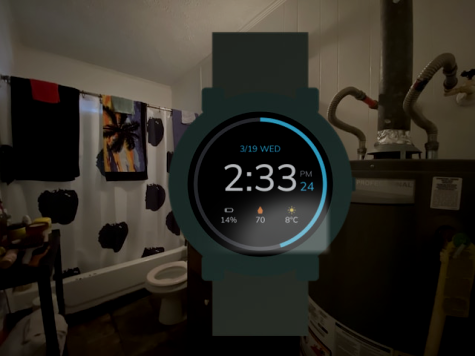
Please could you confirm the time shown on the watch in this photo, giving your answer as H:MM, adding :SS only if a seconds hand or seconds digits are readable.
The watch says 2:33:24
